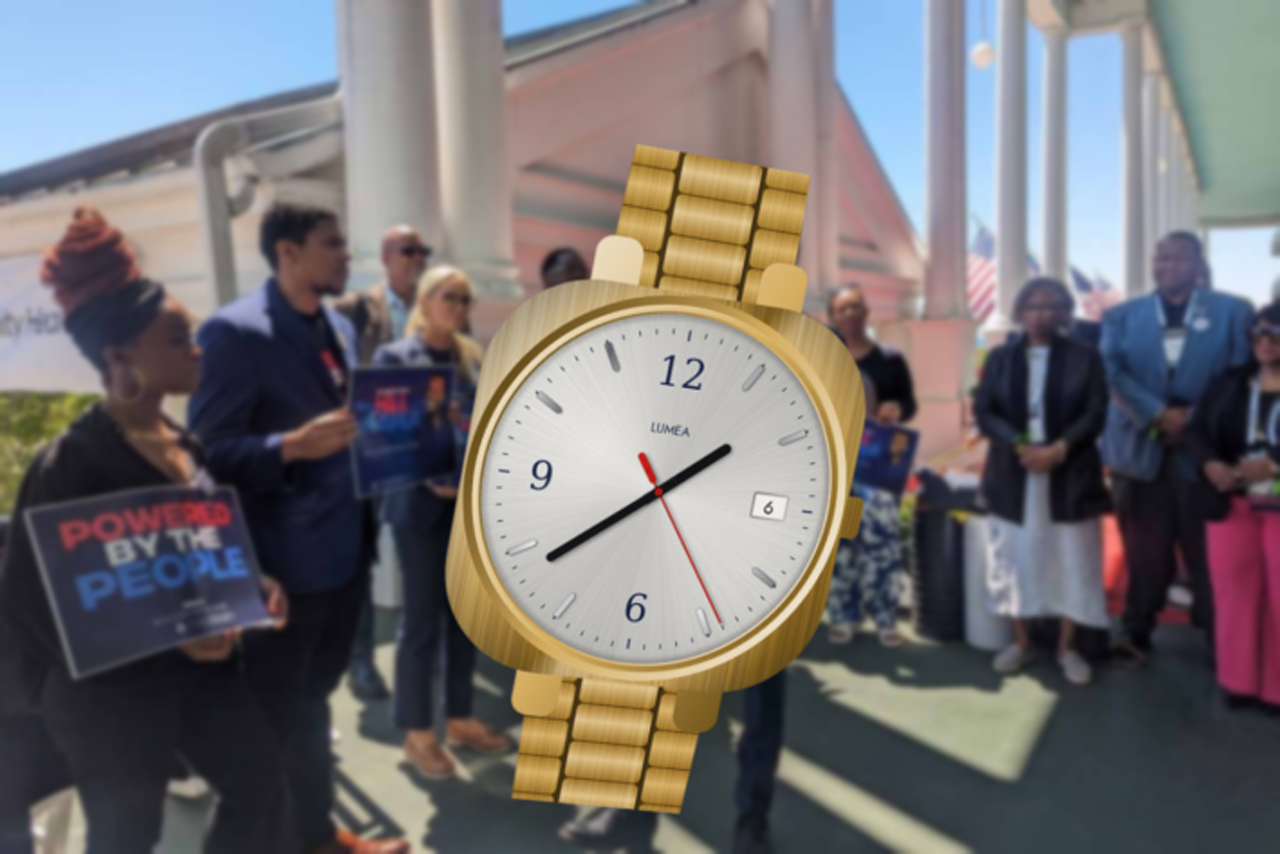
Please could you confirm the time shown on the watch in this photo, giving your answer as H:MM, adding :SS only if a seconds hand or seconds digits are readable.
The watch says 1:38:24
